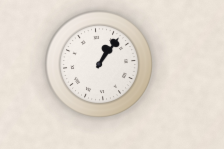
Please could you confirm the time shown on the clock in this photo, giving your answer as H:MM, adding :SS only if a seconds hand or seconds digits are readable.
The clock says 1:07
